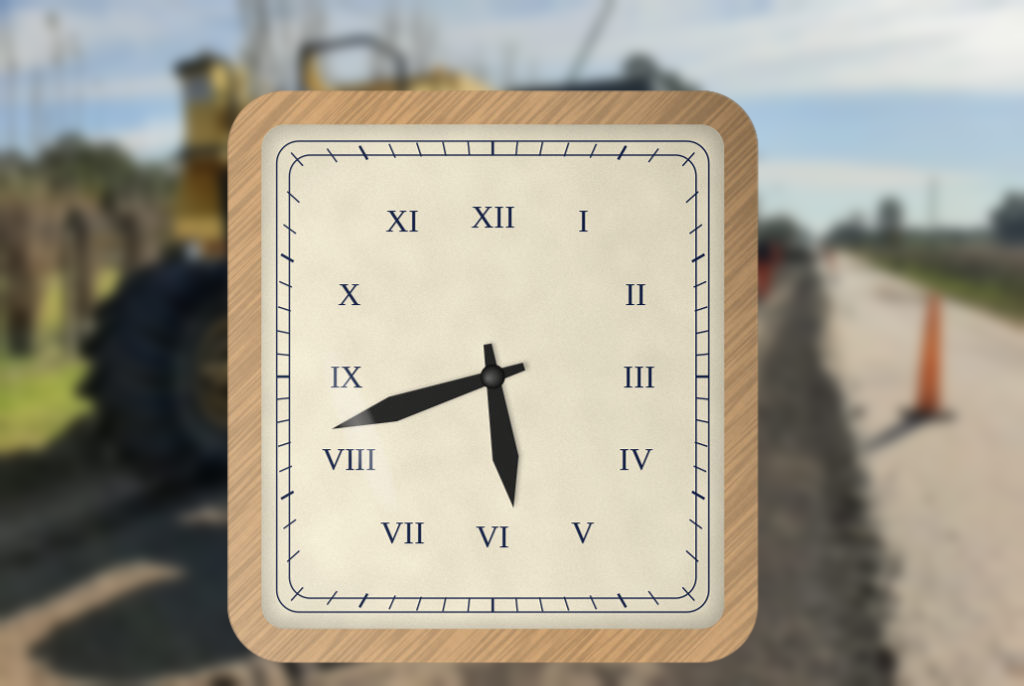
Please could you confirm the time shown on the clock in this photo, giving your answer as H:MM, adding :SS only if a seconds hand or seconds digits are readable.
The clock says 5:42
